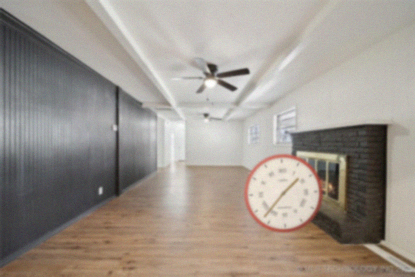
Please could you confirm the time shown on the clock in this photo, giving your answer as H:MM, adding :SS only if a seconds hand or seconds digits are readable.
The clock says 1:37
